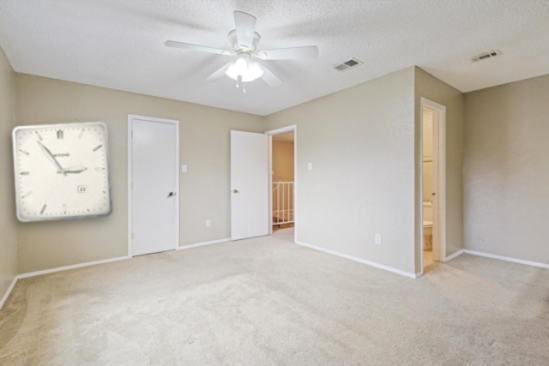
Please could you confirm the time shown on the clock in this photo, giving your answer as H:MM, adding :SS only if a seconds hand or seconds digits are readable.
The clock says 2:54
